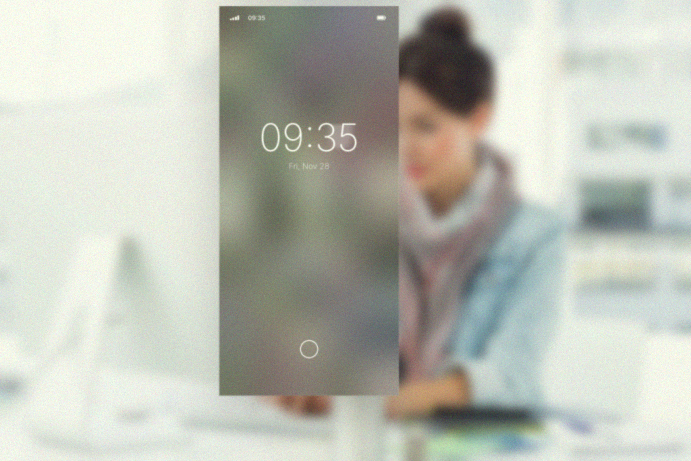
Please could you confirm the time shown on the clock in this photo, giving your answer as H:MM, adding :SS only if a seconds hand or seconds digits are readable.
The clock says 9:35
